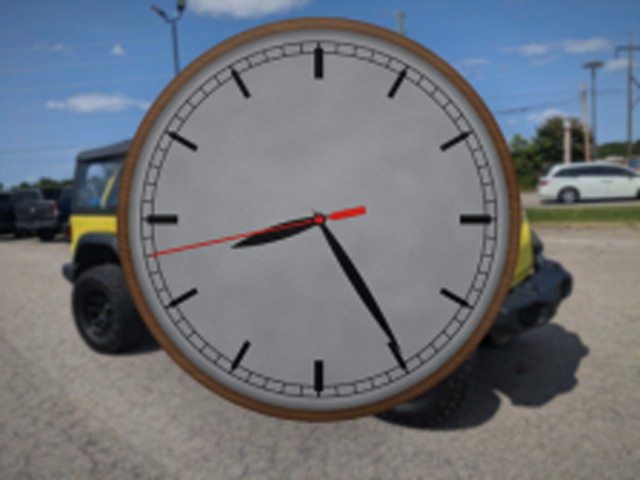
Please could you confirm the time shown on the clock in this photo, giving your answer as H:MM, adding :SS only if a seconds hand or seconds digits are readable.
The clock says 8:24:43
